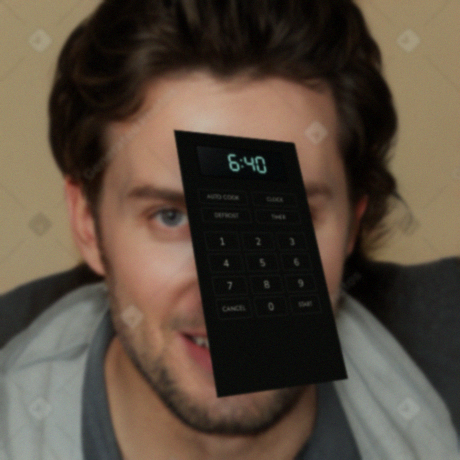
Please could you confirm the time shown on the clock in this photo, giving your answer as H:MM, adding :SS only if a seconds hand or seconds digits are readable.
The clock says 6:40
